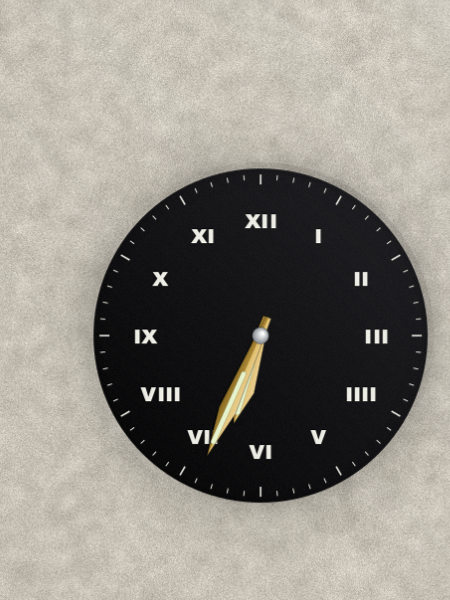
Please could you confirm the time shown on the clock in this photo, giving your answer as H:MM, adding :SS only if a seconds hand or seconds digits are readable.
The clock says 6:34
